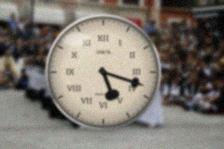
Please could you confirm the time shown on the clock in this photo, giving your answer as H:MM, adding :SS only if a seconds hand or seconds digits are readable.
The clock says 5:18
